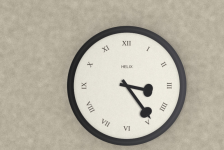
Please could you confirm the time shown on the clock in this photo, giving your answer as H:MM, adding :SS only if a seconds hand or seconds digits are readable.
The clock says 3:24
